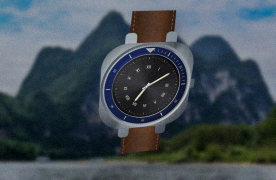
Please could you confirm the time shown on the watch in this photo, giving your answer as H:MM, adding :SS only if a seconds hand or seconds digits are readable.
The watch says 7:10
